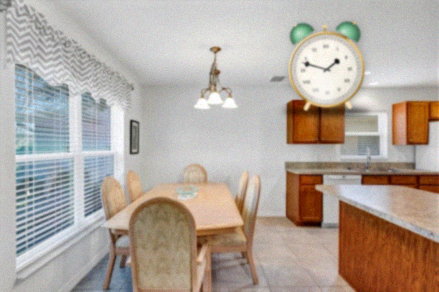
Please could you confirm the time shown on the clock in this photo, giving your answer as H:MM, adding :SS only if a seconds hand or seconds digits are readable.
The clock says 1:48
